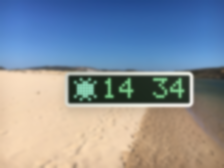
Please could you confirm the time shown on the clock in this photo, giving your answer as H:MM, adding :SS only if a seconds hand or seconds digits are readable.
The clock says 14:34
